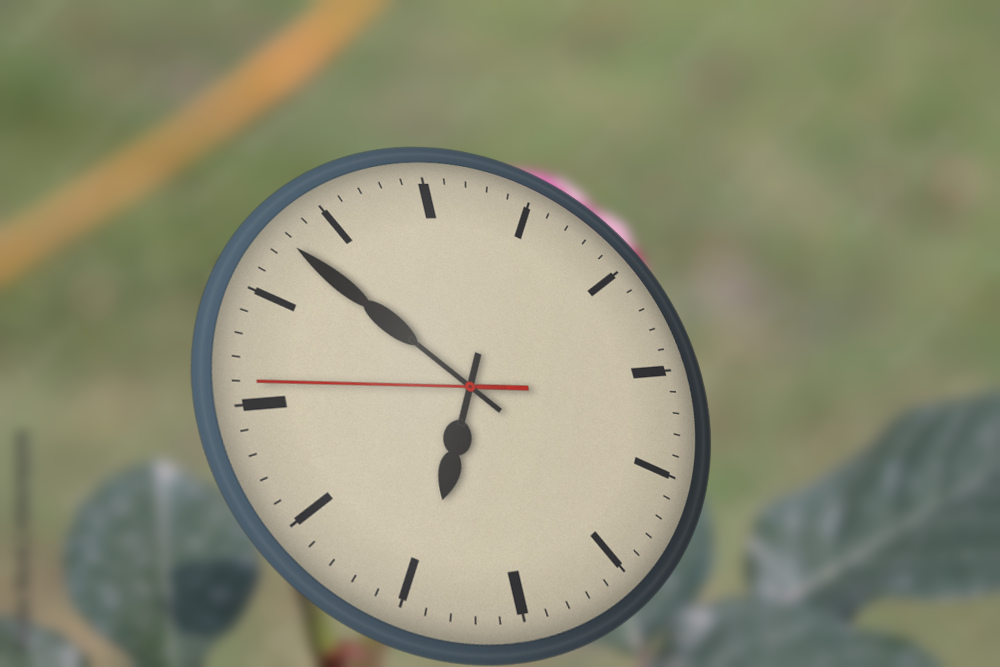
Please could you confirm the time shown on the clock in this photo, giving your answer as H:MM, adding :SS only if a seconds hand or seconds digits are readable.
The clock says 6:52:46
